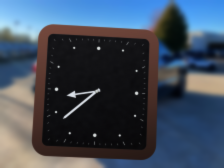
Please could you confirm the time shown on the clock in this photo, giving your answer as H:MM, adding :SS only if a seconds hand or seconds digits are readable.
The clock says 8:38
